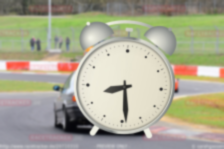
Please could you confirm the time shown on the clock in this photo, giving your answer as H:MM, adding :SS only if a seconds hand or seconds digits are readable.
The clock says 8:29
